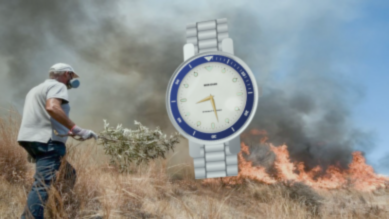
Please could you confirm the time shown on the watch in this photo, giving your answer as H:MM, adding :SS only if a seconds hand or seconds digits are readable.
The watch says 8:28
